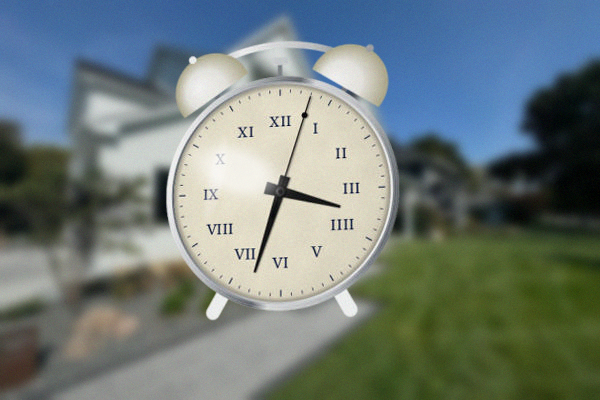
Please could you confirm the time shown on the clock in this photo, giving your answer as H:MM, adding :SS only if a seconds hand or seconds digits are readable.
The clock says 3:33:03
